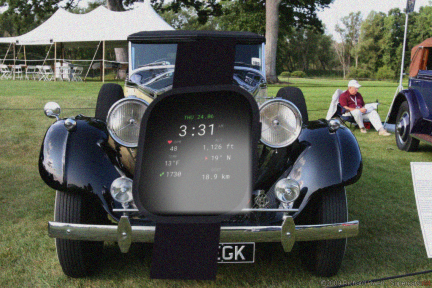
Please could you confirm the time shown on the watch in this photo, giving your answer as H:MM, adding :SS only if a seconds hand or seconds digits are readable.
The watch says 3:31
